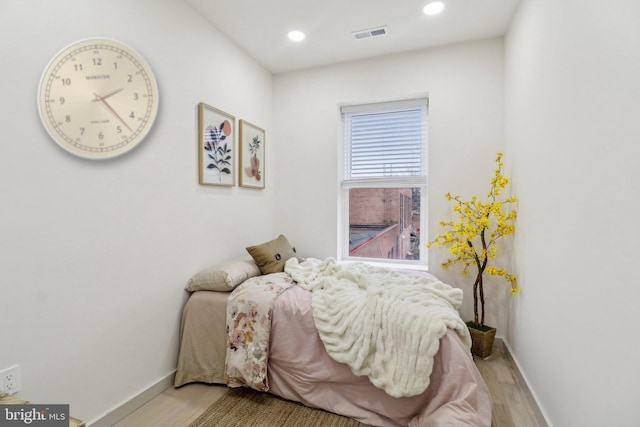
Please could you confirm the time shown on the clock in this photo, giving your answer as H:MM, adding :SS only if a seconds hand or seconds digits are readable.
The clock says 2:23
